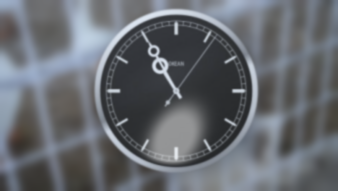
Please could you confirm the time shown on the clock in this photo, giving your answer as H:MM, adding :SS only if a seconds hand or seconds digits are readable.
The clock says 10:55:06
